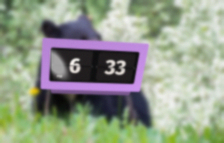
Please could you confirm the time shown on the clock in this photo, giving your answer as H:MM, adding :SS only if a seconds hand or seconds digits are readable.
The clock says 6:33
